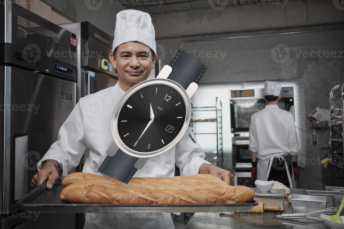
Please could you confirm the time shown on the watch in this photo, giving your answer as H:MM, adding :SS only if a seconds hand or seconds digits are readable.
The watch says 10:30
